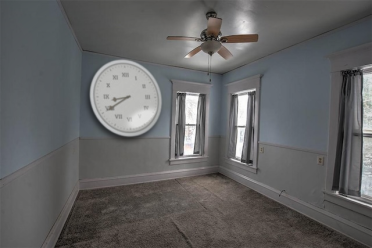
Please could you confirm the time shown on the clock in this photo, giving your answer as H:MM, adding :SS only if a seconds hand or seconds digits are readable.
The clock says 8:40
